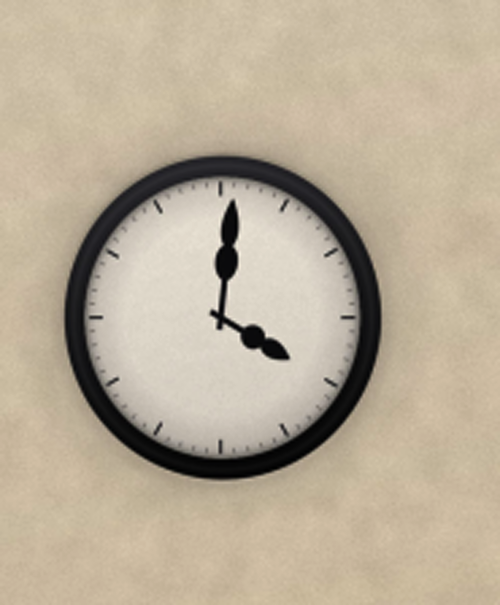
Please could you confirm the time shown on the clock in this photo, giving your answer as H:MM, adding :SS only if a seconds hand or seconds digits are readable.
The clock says 4:01
